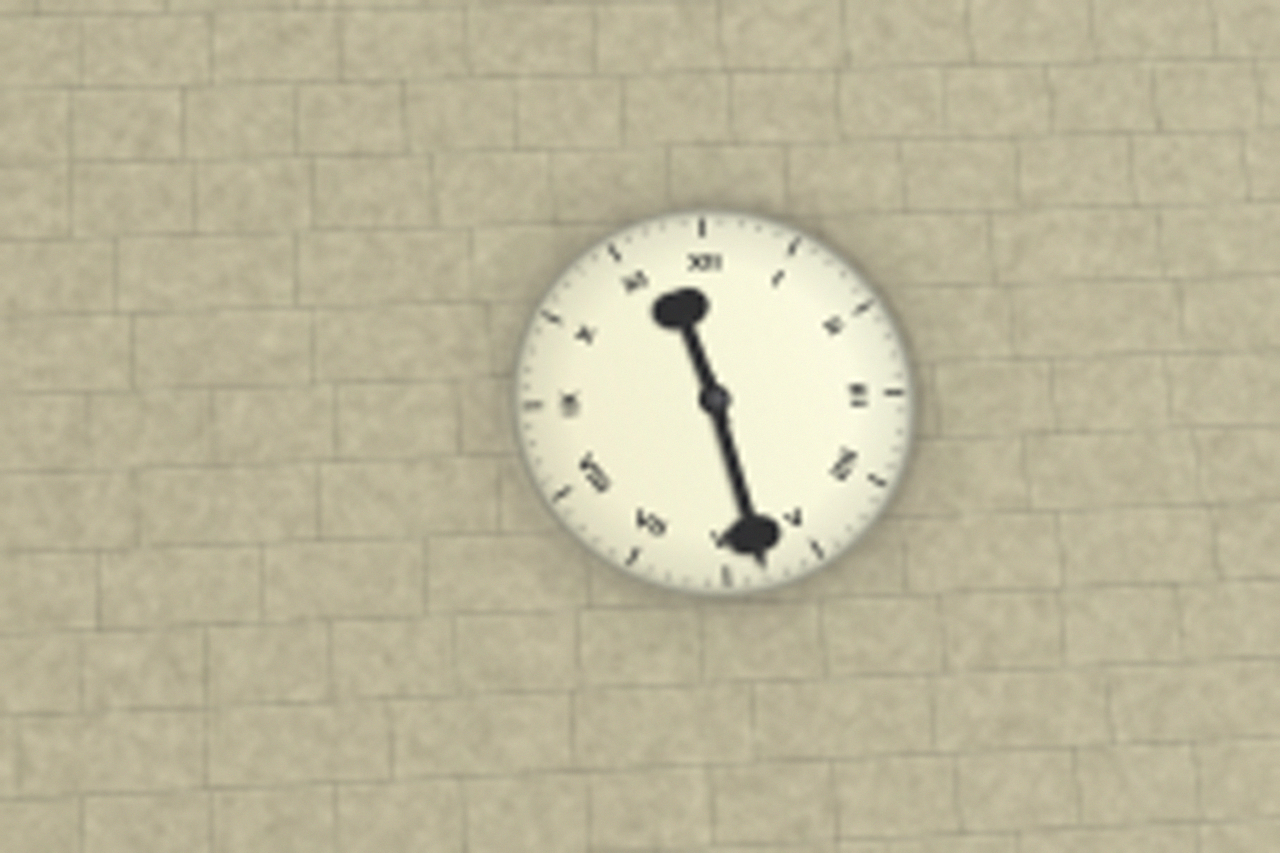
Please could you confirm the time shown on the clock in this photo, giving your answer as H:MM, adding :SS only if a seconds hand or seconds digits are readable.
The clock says 11:28
